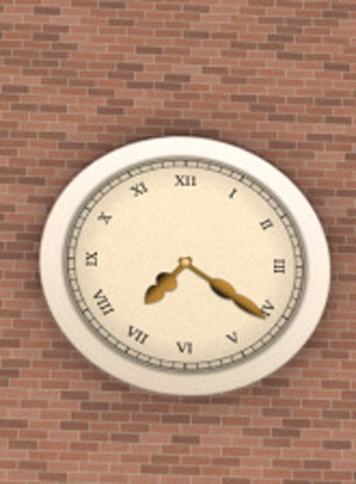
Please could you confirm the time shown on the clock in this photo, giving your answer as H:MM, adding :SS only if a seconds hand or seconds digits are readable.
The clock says 7:21
